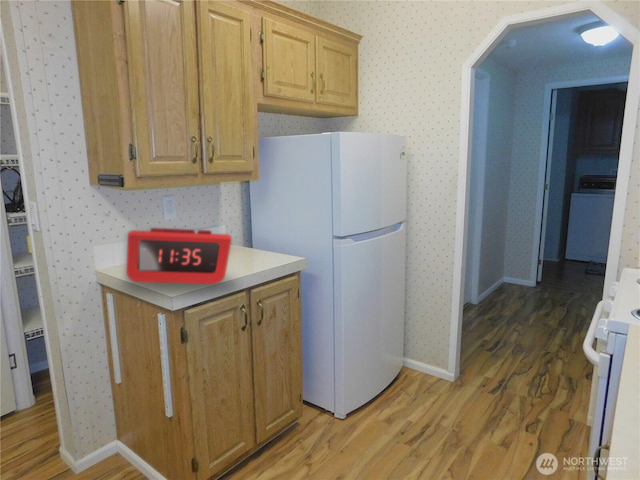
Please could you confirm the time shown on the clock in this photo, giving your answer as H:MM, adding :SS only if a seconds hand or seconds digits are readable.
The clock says 11:35
